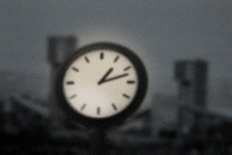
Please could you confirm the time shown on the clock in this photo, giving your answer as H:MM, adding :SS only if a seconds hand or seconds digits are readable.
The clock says 1:12
